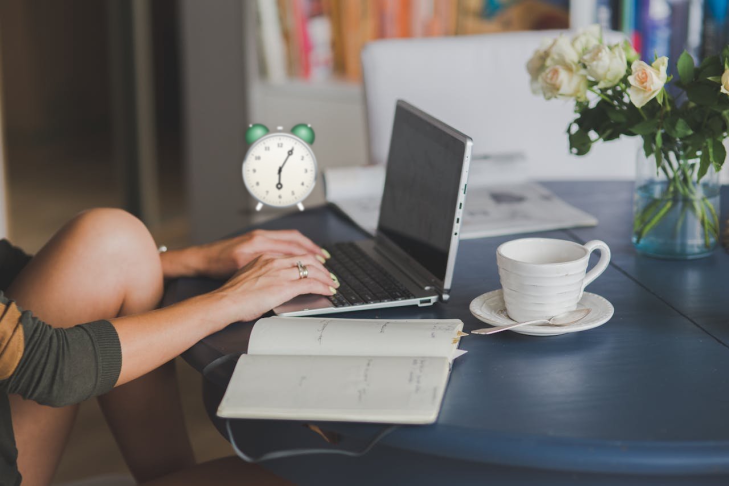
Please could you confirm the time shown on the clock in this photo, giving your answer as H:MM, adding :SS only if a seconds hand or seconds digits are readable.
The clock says 6:05
